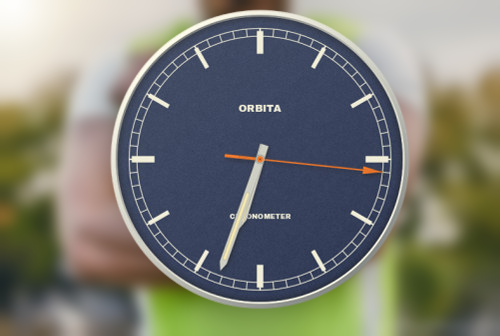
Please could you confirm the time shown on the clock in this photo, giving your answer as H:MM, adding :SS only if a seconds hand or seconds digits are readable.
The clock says 6:33:16
